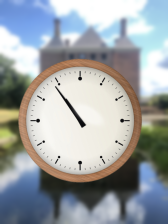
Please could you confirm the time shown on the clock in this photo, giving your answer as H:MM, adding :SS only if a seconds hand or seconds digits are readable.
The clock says 10:54
